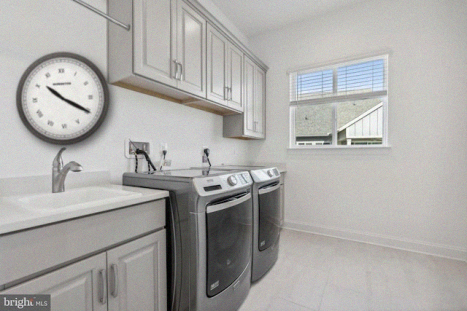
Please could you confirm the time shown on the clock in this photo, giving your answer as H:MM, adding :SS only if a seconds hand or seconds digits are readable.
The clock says 10:20
